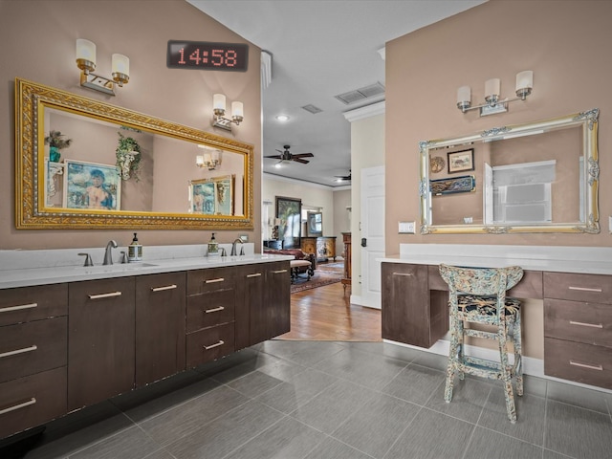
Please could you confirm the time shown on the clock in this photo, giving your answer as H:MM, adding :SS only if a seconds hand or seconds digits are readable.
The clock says 14:58
